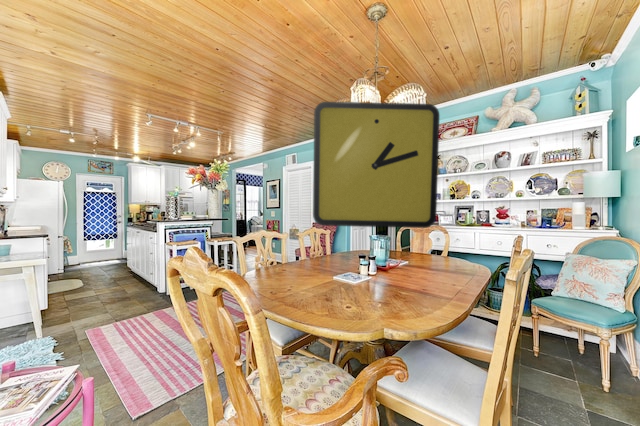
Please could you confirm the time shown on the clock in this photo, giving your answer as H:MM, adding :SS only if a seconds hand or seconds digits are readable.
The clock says 1:12
